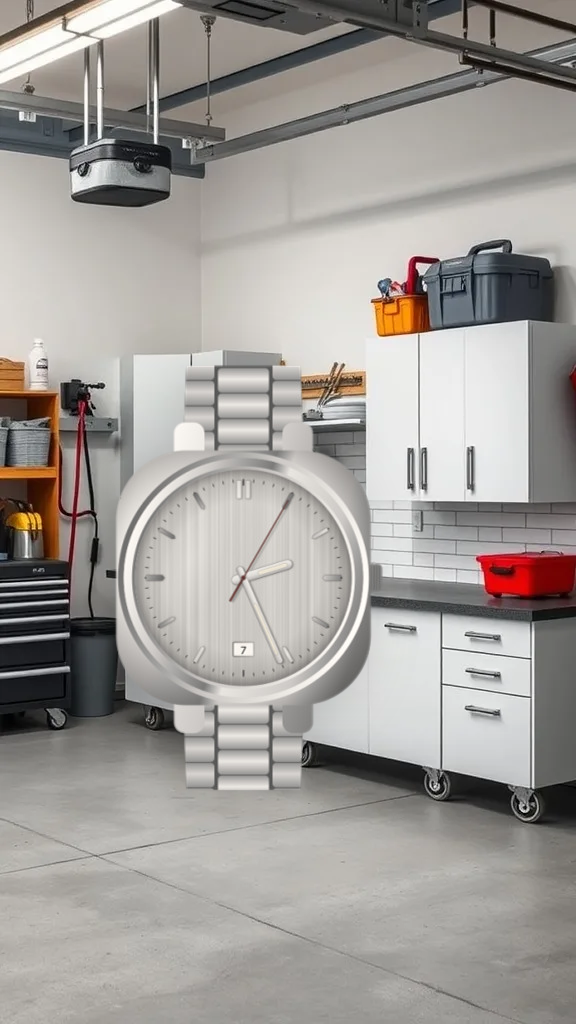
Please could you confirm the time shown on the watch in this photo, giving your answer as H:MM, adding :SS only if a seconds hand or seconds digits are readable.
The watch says 2:26:05
